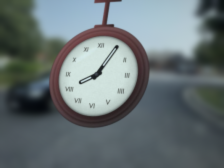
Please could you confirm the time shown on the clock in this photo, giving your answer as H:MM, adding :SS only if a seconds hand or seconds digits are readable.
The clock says 8:05
